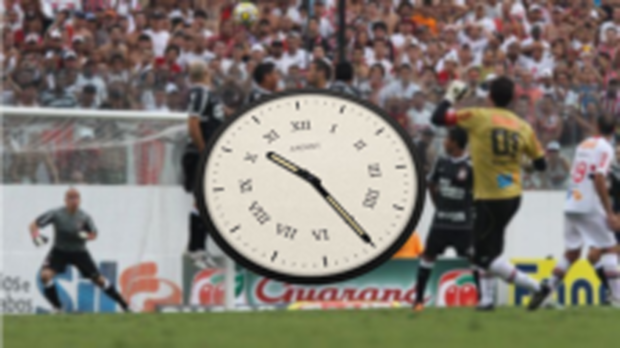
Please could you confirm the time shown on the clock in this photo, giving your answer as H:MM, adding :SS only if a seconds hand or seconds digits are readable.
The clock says 10:25
